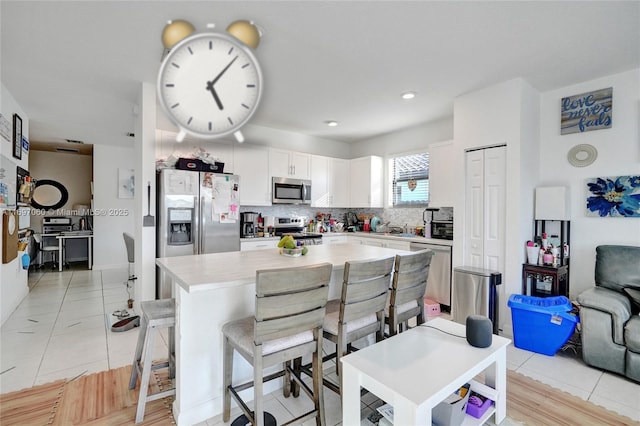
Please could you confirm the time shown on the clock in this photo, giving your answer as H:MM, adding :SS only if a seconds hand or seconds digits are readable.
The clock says 5:07
